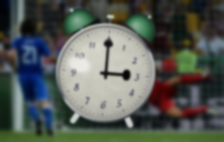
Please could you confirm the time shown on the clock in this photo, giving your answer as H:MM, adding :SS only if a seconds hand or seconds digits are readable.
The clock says 3:00
